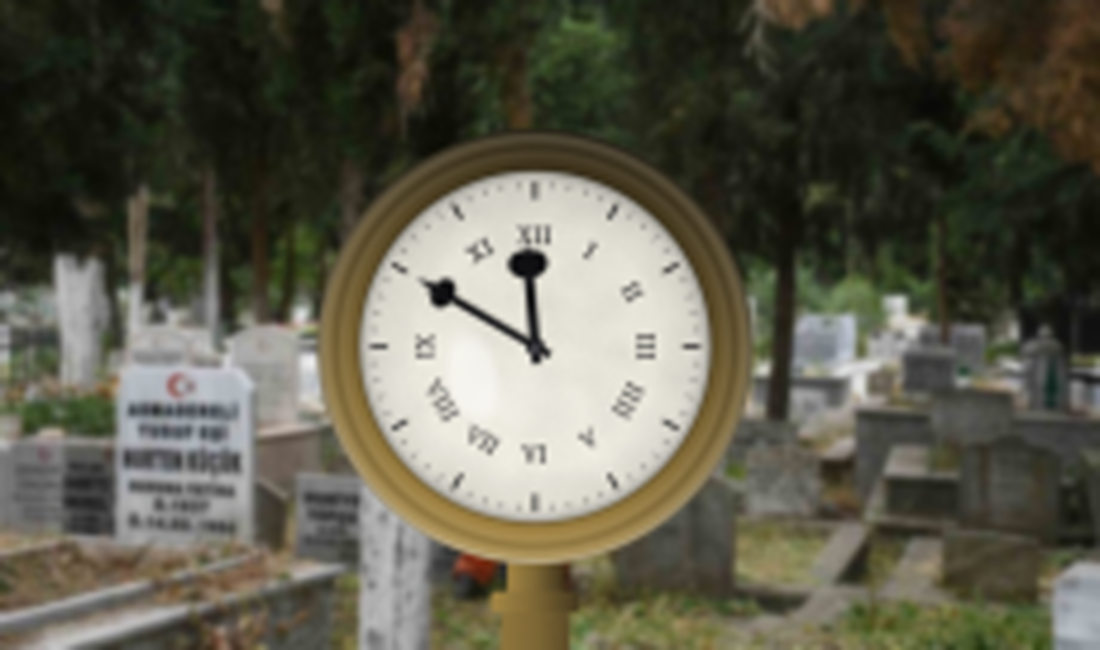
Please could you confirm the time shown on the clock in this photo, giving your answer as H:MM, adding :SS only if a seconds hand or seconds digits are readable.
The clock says 11:50
